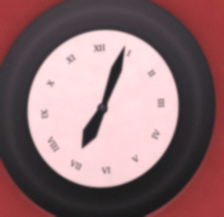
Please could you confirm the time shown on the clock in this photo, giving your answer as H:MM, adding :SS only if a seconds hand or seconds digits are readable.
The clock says 7:04
